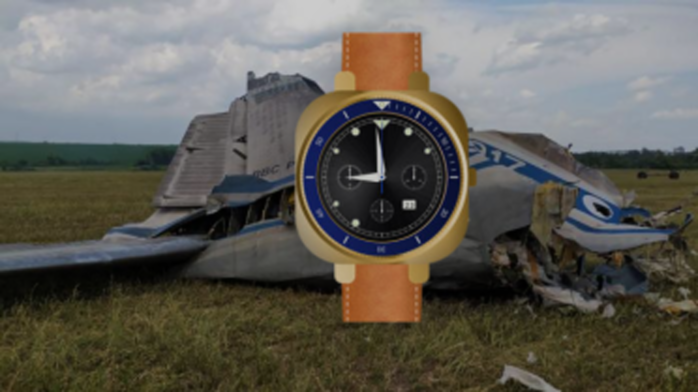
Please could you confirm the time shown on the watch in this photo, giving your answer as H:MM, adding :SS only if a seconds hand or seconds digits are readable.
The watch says 8:59
